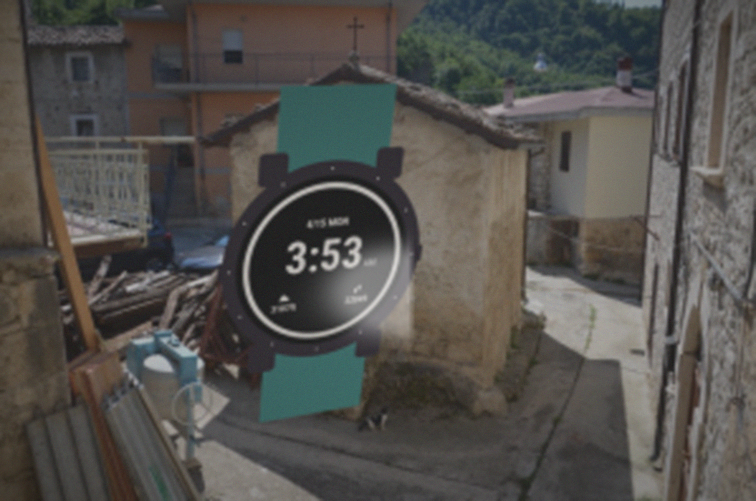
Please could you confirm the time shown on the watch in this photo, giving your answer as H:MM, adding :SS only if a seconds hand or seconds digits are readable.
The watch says 3:53
